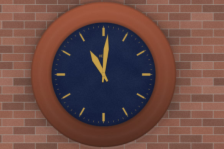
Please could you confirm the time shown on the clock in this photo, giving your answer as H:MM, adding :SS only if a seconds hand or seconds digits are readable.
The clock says 11:01
